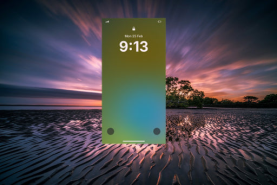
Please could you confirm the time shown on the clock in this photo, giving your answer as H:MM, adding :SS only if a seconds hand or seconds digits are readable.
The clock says 9:13
